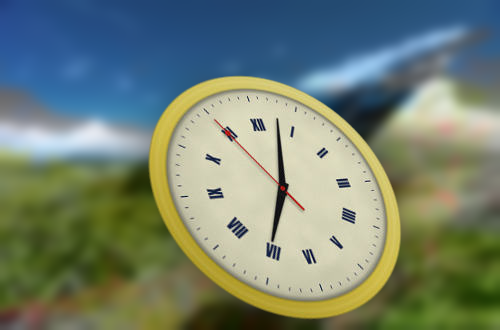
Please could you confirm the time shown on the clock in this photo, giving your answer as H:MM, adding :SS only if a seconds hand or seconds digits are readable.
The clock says 7:02:55
